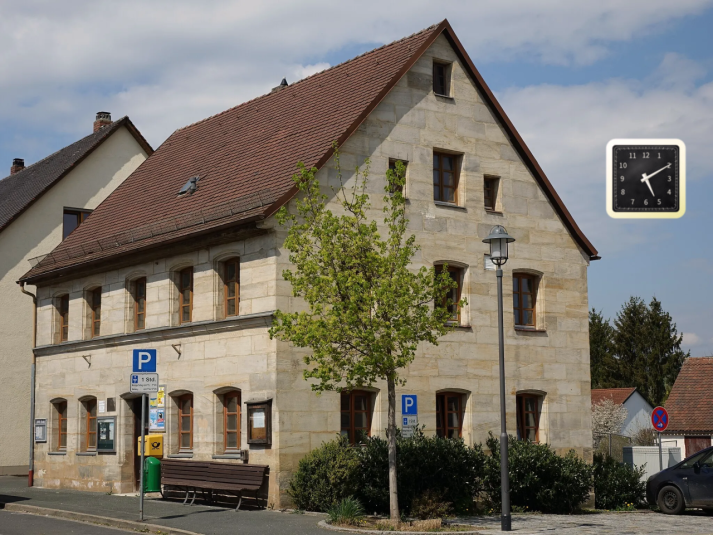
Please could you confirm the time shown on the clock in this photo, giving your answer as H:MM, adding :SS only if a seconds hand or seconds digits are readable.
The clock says 5:10
